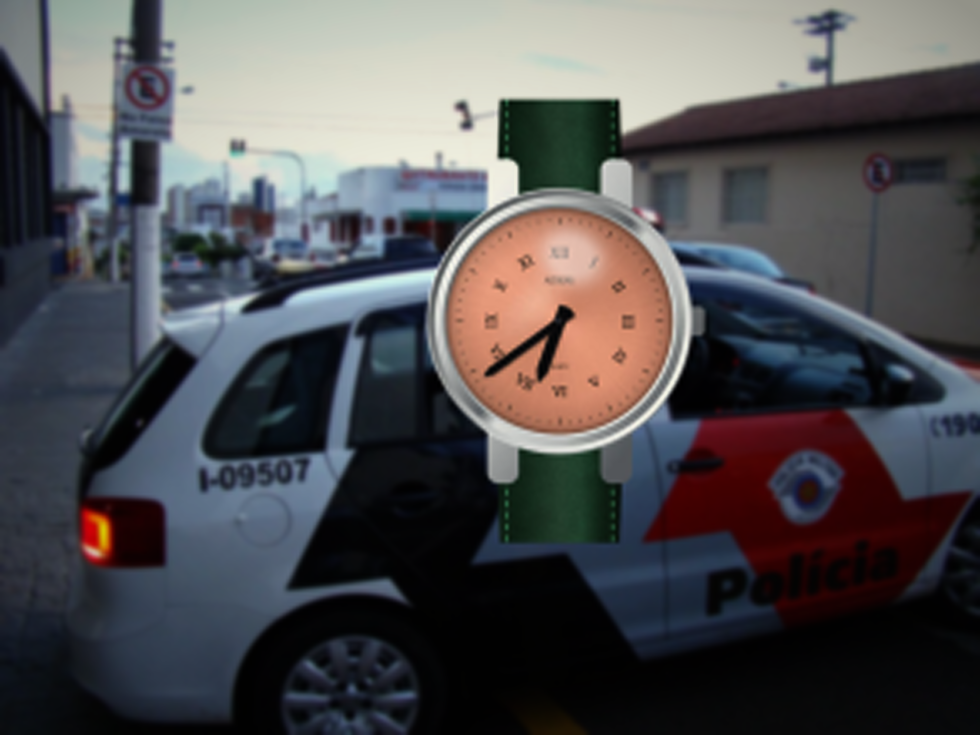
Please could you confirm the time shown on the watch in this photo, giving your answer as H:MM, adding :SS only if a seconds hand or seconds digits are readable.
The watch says 6:39
